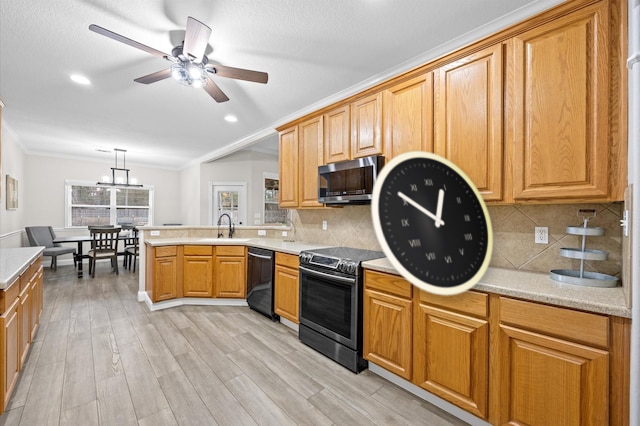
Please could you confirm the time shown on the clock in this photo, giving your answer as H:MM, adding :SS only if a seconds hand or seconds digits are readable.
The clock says 12:51
